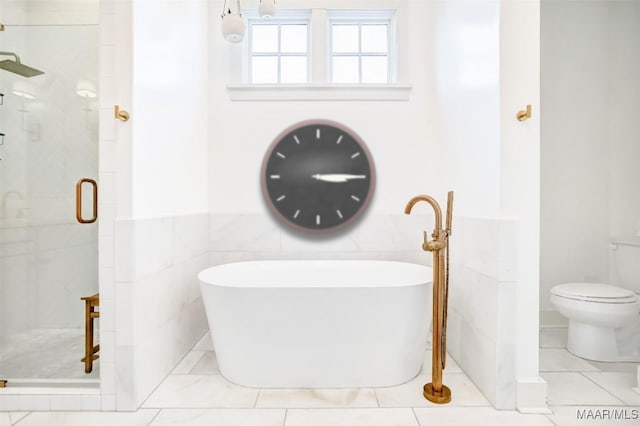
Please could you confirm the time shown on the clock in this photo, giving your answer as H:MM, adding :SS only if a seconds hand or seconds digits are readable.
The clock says 3:15
